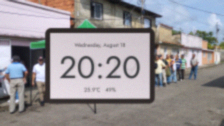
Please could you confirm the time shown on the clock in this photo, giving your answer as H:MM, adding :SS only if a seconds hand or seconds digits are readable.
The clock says 20:20
